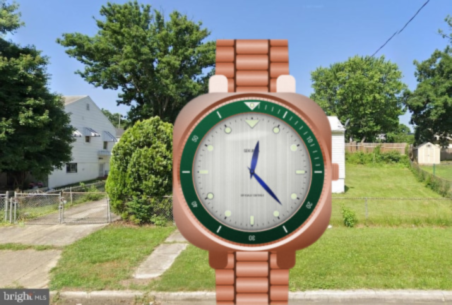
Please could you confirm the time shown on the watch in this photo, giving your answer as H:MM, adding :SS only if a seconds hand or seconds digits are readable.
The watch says 12:23
